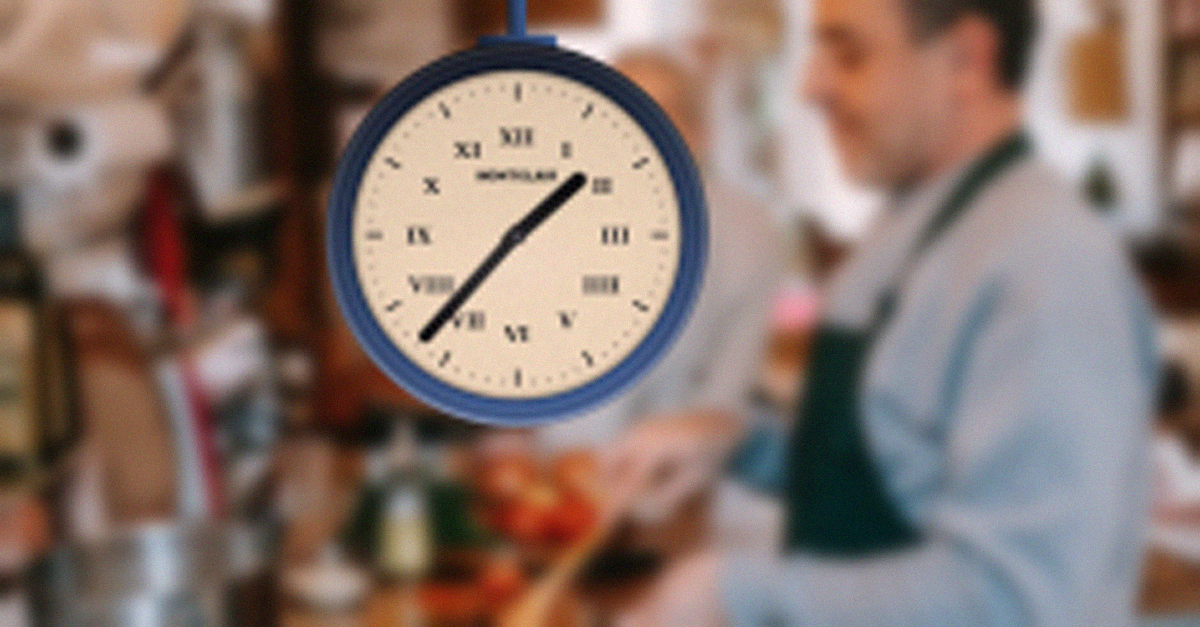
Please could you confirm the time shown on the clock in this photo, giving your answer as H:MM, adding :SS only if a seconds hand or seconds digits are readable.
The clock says 1:37
